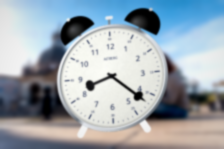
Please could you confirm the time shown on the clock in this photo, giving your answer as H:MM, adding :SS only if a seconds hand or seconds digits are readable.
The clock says 8:22
